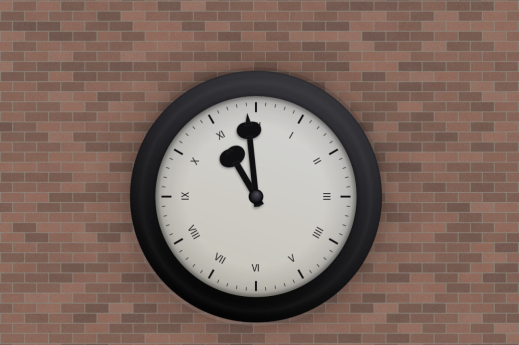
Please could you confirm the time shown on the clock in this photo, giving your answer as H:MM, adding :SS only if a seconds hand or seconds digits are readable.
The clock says 10:59
